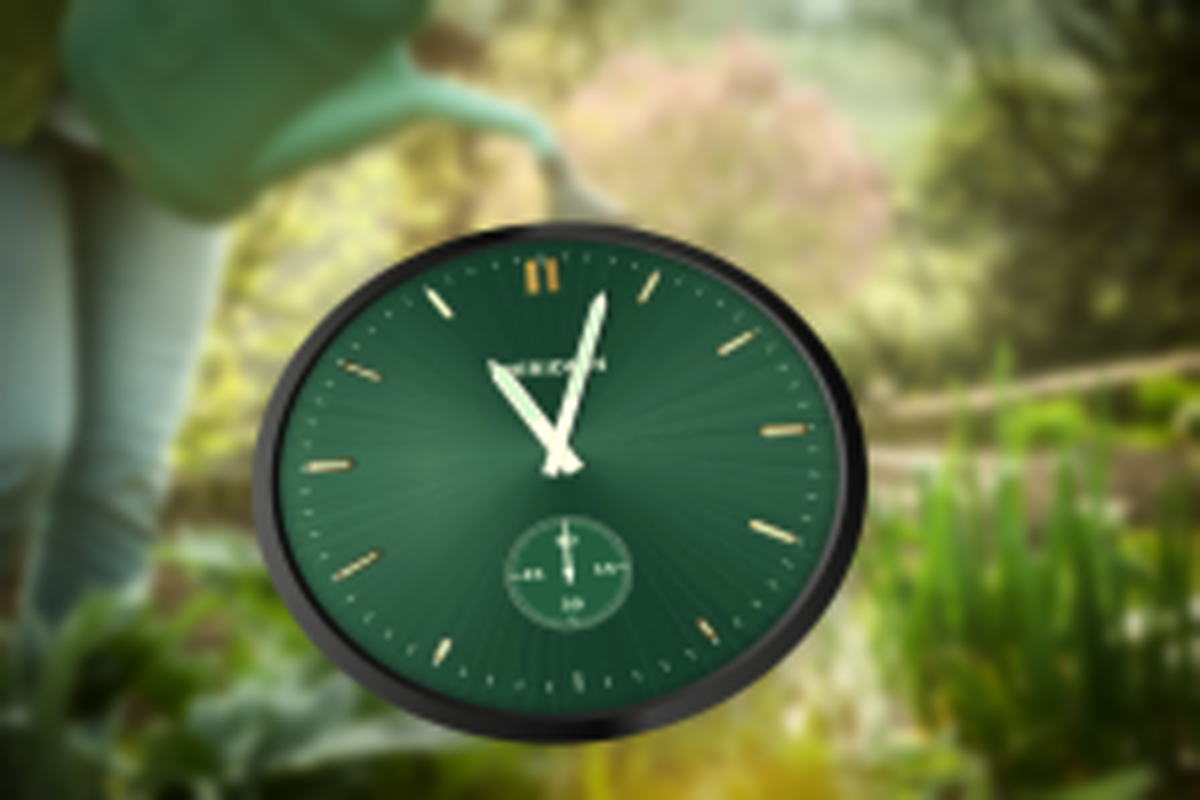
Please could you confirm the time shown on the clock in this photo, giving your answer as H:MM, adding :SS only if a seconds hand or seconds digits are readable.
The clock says 11:03
